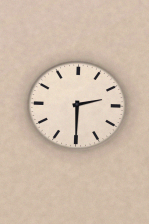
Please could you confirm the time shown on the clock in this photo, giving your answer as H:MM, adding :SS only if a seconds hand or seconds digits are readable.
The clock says 2:30
